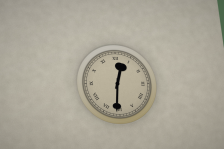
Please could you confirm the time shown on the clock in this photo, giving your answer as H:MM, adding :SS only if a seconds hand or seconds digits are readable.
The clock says 12:31
